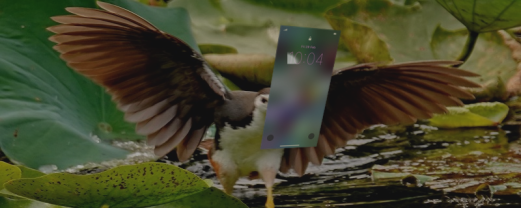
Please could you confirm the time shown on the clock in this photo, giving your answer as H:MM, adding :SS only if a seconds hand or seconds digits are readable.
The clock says 10:04
